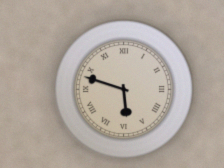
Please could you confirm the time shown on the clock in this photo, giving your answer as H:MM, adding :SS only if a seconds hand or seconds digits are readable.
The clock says 5:48
